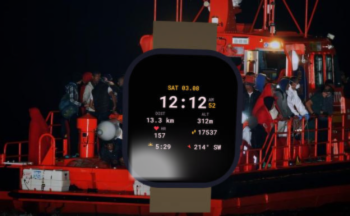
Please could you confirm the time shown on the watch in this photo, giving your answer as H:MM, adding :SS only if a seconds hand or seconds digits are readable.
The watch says 12:12
